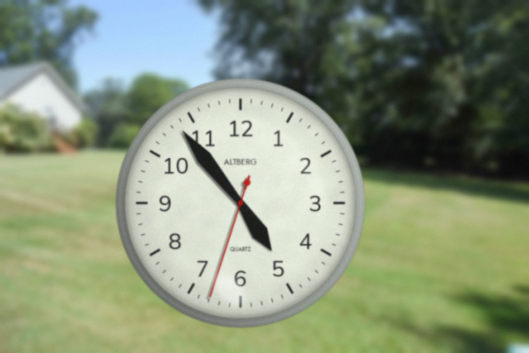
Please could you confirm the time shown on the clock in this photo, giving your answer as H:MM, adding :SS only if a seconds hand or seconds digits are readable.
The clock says 4:53:33
